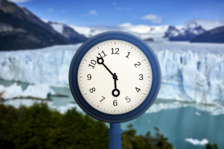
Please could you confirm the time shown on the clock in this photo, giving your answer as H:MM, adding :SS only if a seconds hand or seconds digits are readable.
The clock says 5:53
